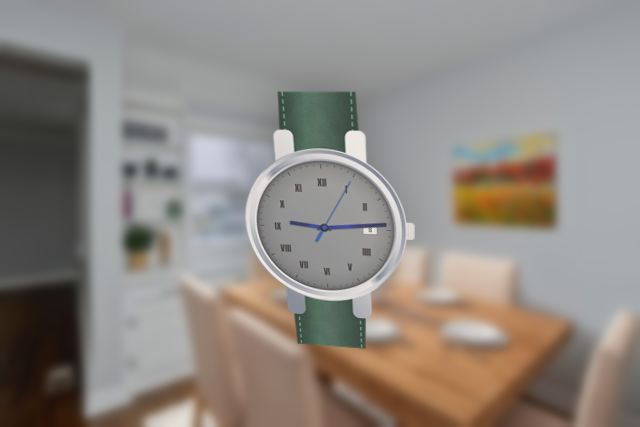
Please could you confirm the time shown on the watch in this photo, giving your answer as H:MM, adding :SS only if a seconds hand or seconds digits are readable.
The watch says 9:14:05
